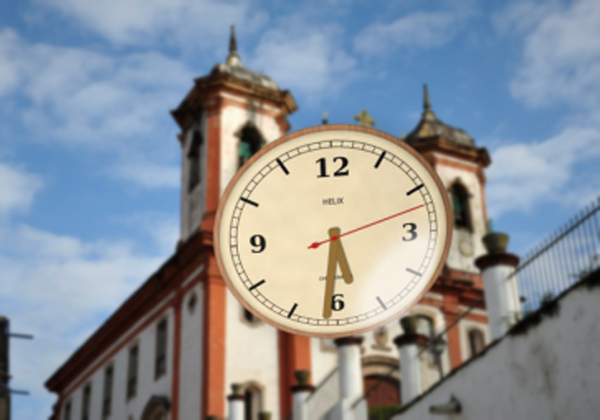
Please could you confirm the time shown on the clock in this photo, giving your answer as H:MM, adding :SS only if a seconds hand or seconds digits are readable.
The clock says 5:31:12
